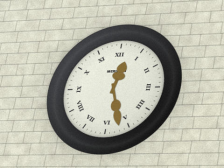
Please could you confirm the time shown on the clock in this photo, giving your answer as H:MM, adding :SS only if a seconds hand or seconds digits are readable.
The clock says 12:27
